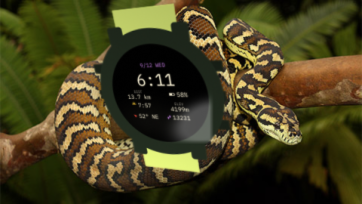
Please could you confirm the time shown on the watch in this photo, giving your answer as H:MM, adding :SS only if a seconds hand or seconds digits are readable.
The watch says 6:11
